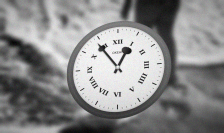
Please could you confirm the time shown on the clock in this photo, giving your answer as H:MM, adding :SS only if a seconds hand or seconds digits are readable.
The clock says 12:54
